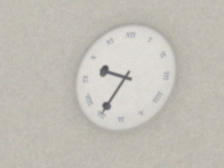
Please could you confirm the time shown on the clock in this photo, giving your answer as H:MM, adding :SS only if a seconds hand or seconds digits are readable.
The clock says 9:35
